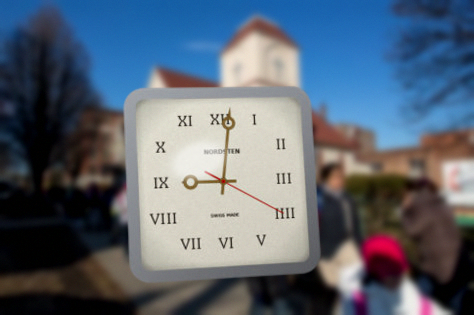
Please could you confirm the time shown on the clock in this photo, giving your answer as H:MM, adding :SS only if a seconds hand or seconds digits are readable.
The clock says 9:01:20
